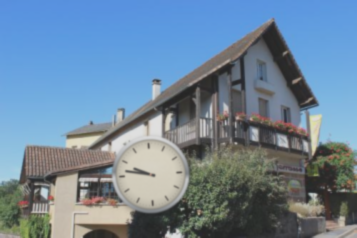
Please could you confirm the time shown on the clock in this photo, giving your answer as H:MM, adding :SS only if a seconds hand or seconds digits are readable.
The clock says 9:47
